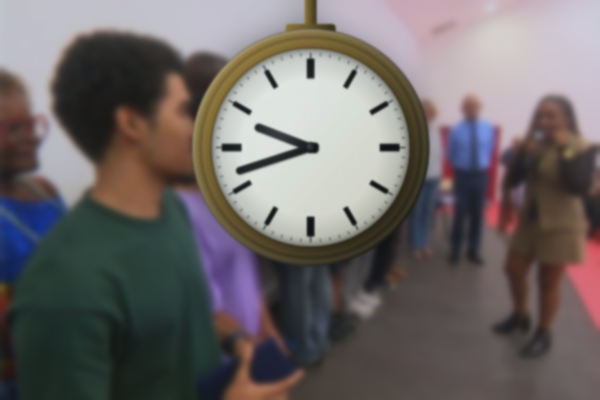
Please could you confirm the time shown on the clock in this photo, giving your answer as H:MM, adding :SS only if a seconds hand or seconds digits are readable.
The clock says 9:42
